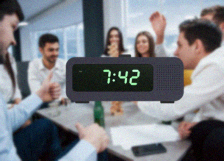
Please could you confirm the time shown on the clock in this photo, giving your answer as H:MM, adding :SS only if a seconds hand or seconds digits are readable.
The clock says 7:42
